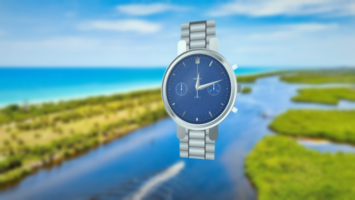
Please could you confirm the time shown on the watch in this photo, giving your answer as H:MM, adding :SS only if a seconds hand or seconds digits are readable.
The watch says 12:12
